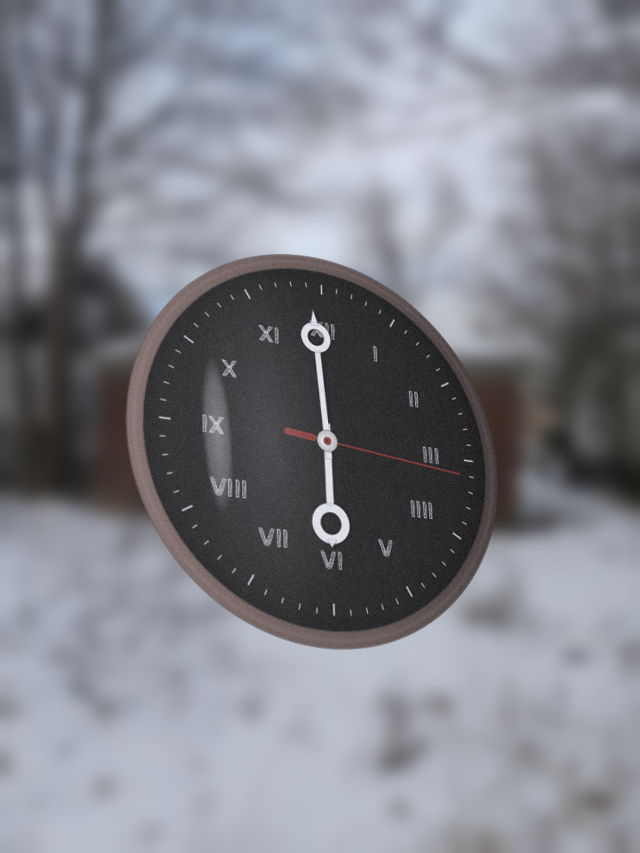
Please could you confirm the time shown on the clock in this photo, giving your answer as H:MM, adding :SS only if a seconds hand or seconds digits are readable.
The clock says 5:59:16
